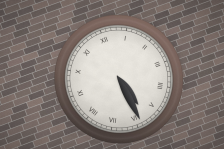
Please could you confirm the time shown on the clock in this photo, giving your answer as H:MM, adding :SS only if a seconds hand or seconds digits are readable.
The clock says 5:29
